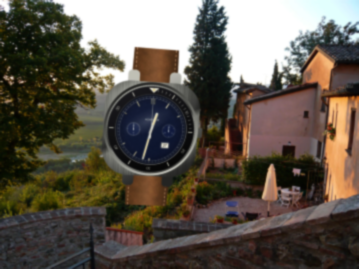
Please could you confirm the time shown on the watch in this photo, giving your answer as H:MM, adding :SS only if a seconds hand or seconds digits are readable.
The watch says 12:32
